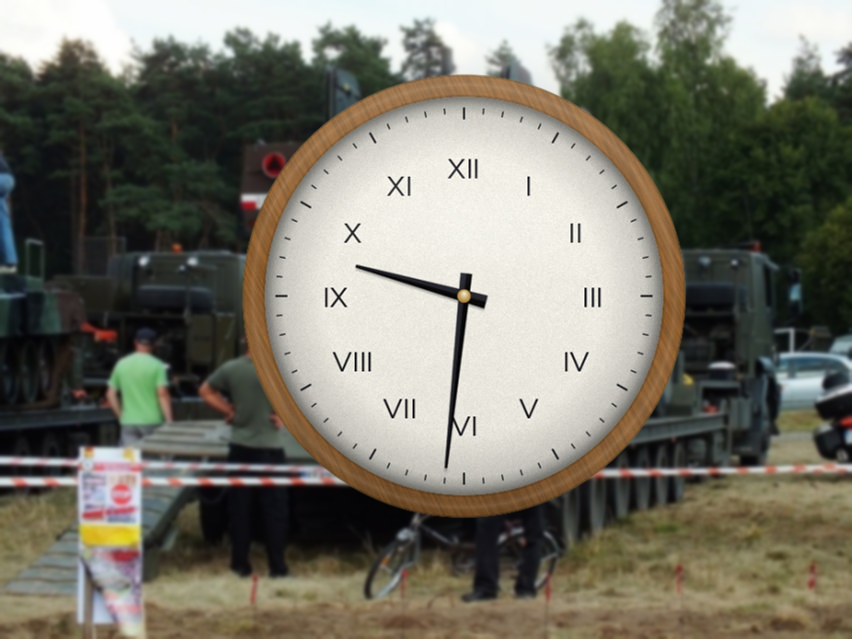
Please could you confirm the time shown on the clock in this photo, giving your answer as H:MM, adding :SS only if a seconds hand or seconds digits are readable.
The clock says 9:31
